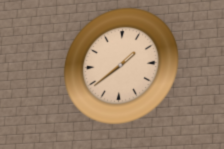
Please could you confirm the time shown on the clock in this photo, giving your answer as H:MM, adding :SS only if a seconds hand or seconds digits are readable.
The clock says 1:39
